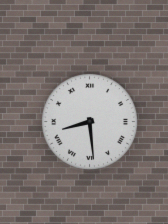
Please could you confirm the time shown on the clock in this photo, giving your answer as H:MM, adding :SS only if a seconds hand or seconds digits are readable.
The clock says 8:29
